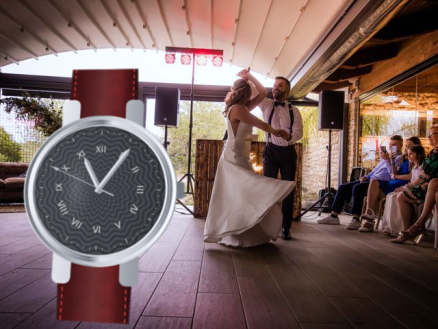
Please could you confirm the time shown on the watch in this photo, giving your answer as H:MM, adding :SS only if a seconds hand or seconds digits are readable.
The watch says 11:05:49
